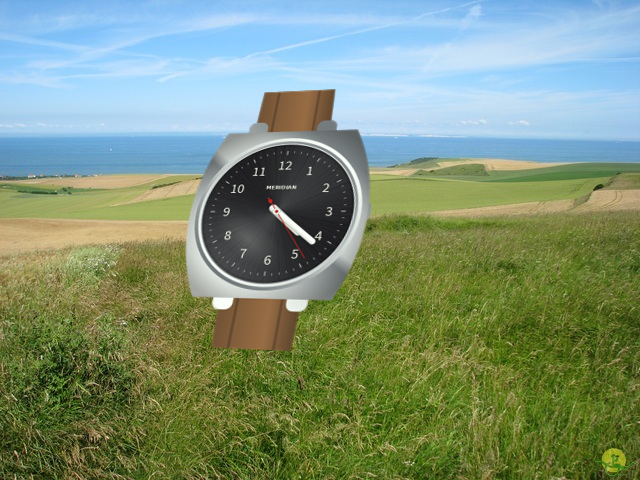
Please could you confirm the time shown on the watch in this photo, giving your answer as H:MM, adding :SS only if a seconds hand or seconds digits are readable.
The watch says 4:21:24
